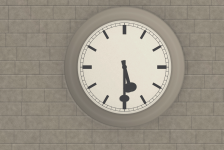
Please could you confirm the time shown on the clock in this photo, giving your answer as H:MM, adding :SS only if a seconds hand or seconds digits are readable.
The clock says 5:30
